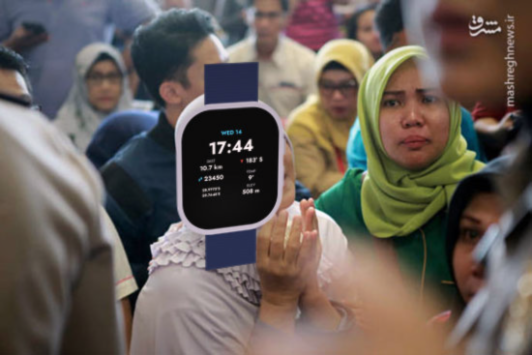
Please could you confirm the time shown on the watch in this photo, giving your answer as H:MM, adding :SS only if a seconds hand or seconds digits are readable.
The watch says 17:44
